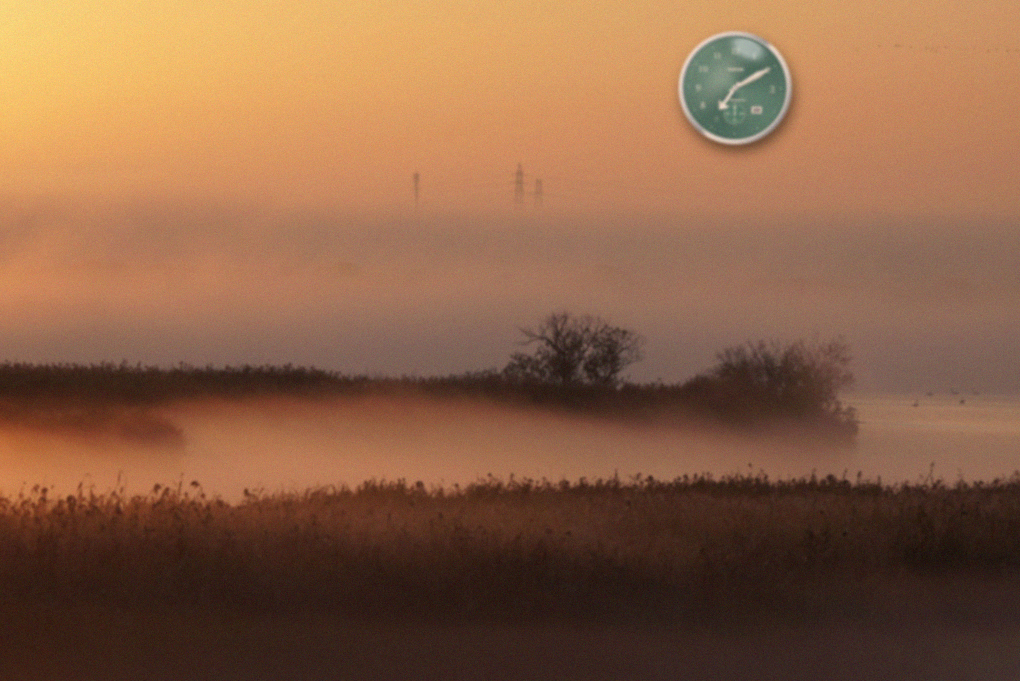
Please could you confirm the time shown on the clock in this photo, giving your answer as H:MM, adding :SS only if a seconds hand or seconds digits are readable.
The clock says 7:10
